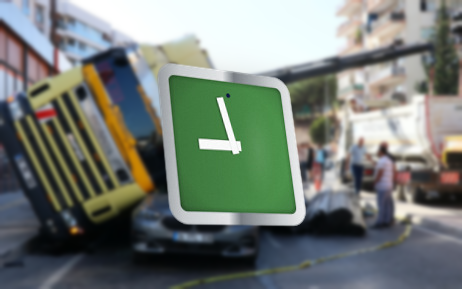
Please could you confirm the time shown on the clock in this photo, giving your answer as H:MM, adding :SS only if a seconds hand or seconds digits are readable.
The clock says 8:58
